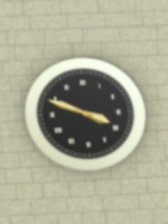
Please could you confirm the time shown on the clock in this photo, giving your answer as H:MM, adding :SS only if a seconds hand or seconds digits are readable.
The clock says 3:49
